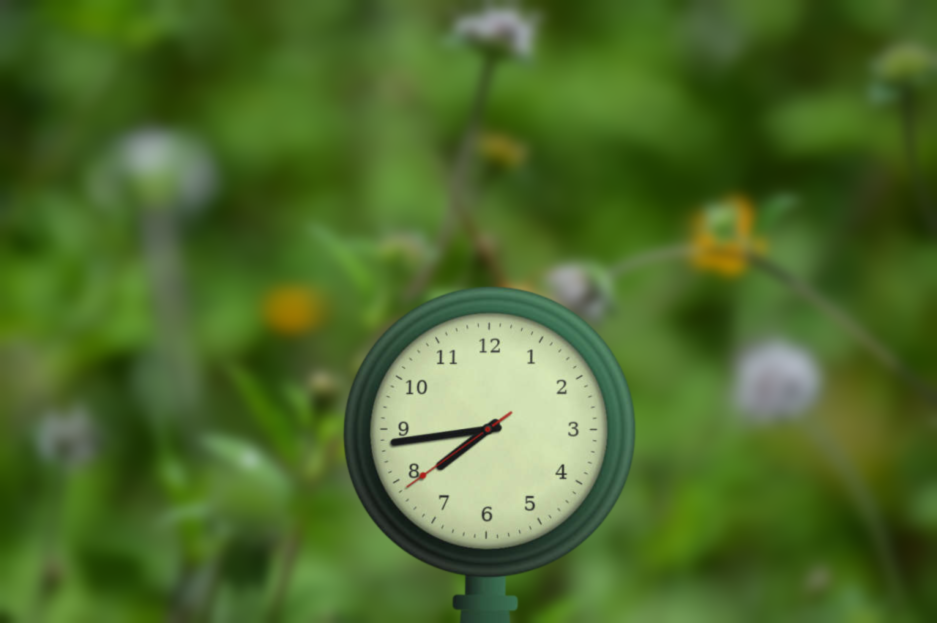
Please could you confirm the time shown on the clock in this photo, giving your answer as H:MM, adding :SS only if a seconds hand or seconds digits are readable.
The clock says 7:43:39
